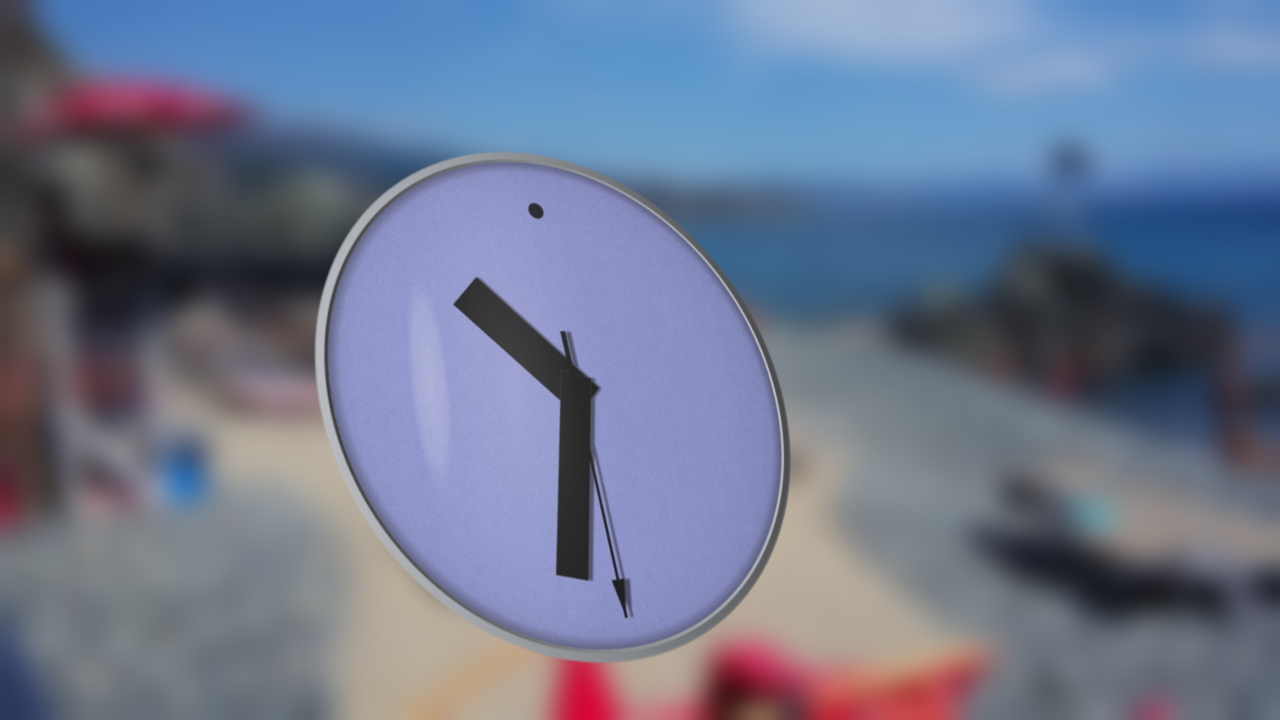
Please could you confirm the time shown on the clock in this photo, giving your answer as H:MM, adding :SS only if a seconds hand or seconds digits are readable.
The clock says 10:32:30
